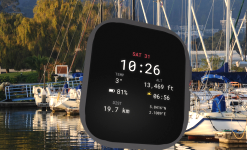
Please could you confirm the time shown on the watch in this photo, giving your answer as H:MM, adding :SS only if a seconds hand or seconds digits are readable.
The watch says 10:26
